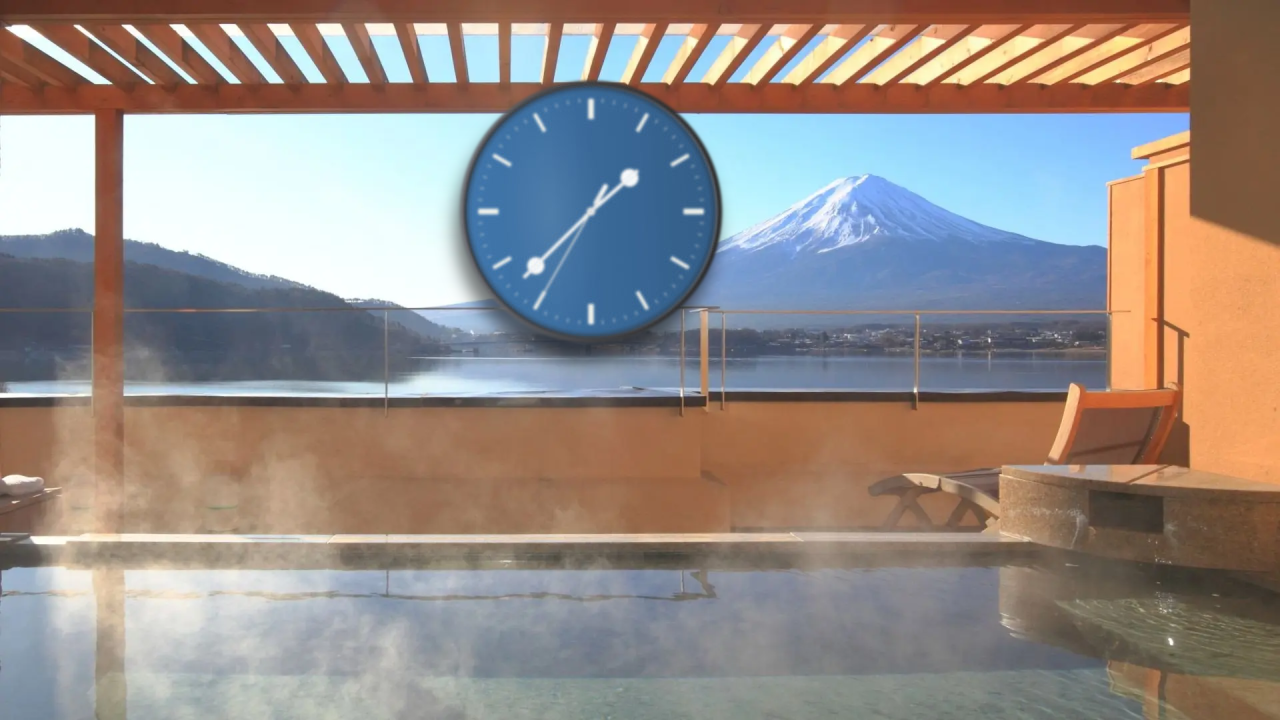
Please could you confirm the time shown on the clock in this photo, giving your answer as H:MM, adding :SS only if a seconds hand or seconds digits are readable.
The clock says 1:37:35
